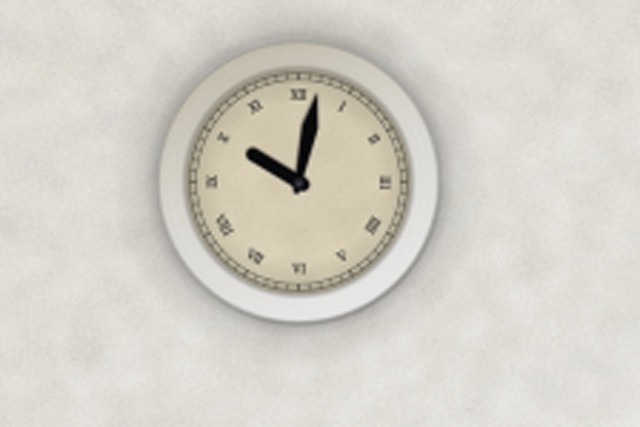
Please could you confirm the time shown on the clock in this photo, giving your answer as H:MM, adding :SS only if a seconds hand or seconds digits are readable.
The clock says 10:02
